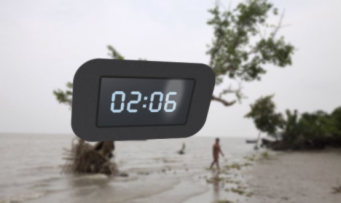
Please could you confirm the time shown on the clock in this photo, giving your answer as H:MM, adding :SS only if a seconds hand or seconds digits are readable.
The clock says 2:06
